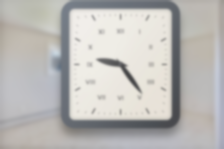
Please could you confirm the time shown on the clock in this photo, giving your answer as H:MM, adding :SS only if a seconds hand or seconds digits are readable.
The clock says 9:24
